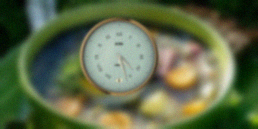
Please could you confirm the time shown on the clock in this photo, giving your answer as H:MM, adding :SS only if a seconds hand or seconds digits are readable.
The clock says 4:27
